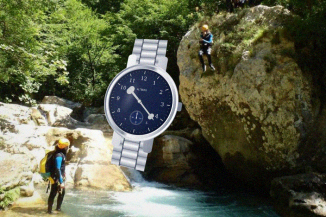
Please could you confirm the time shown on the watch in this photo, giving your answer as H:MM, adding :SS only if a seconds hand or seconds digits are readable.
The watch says 10:22
